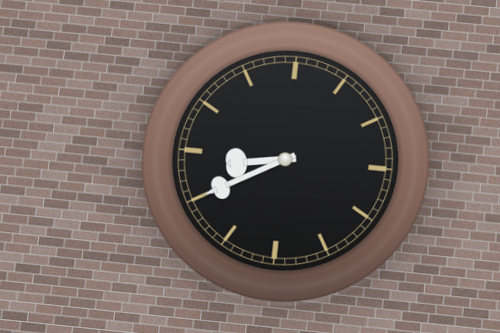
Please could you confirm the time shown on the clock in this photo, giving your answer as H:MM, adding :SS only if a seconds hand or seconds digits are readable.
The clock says 8:40
